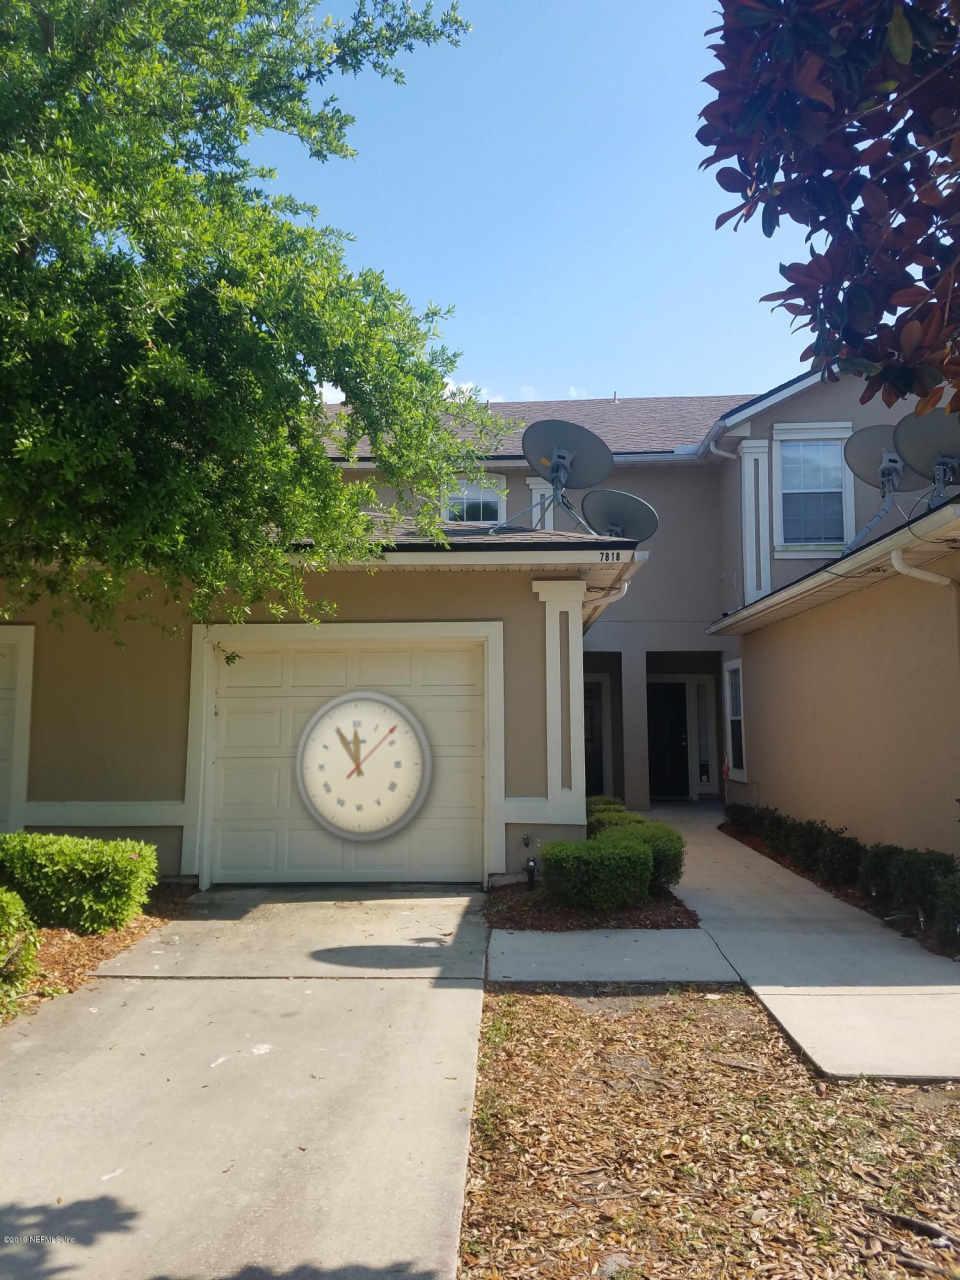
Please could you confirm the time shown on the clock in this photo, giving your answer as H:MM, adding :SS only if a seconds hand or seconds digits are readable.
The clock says 11:55:08
